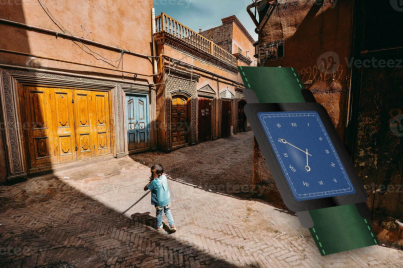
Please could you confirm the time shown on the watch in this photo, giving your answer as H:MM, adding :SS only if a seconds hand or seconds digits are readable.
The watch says 6:51
